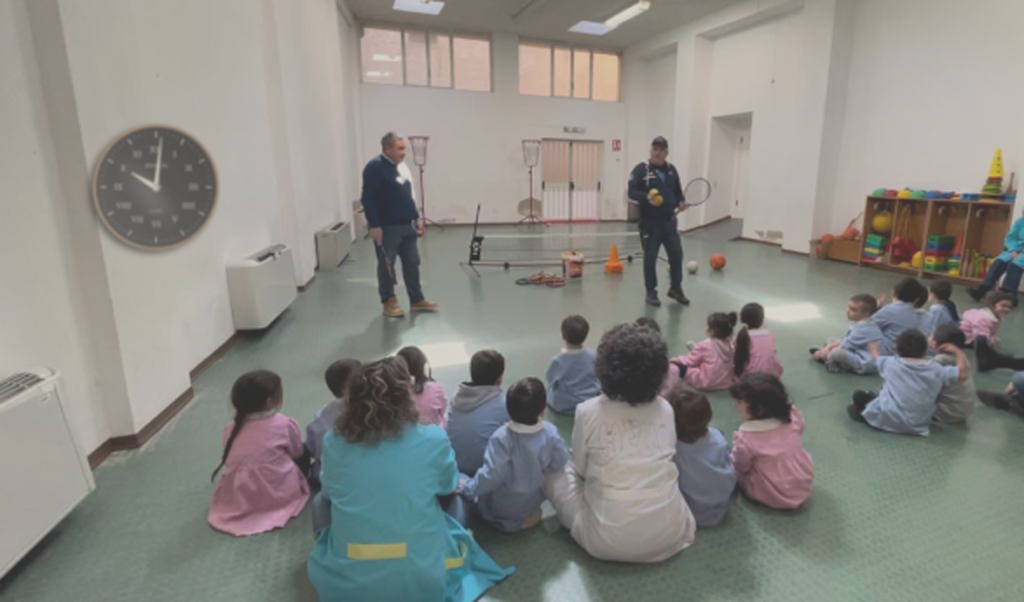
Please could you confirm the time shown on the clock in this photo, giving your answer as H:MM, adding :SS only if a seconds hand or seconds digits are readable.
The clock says 10:01
